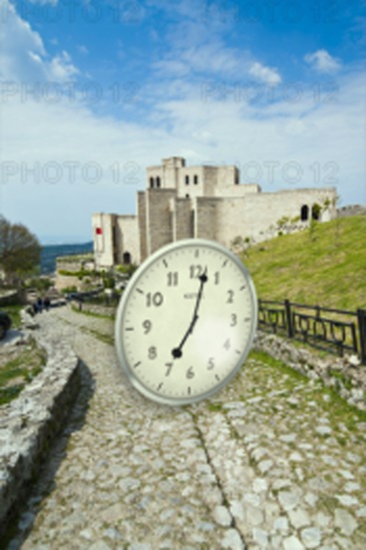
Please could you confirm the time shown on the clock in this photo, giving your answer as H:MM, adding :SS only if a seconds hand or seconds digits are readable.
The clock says 7:02
